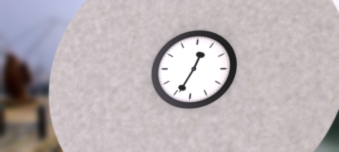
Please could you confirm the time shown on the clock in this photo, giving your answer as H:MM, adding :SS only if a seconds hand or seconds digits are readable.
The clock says 12:34
